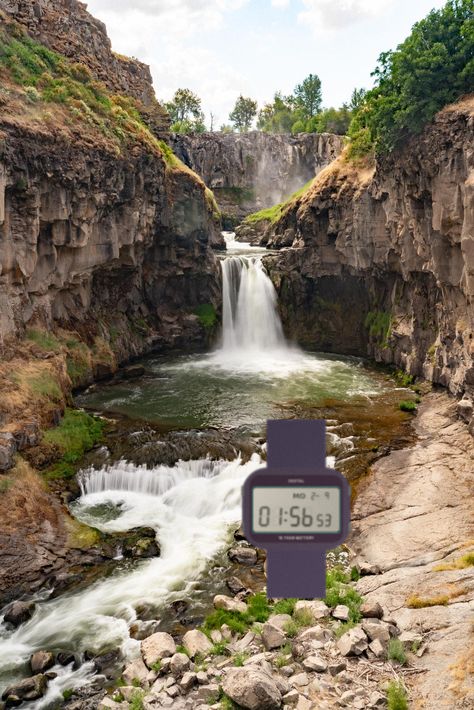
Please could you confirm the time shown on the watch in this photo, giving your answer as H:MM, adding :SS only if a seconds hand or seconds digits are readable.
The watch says 1:56:53
